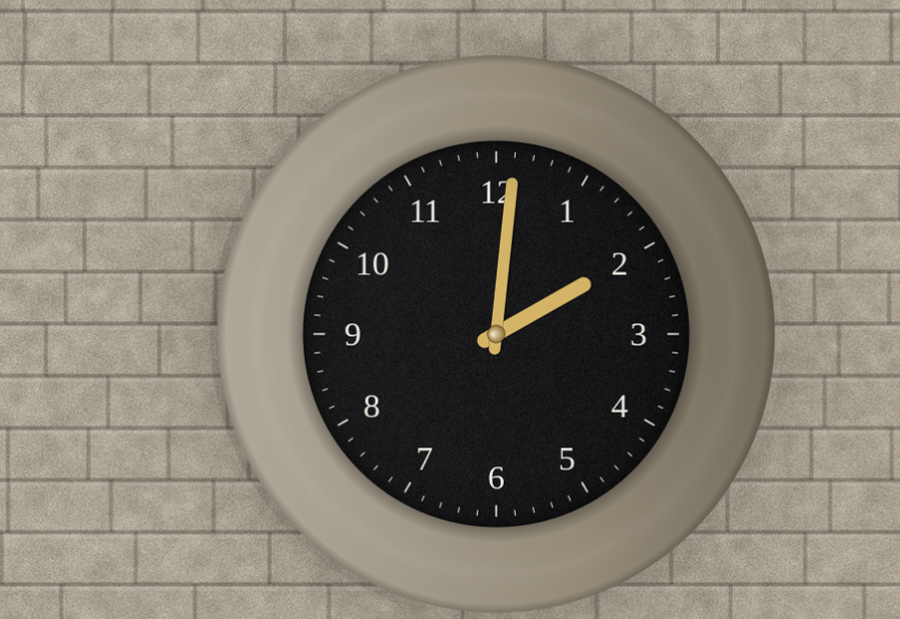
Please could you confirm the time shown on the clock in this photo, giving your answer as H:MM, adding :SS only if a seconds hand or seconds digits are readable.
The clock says 2:01
